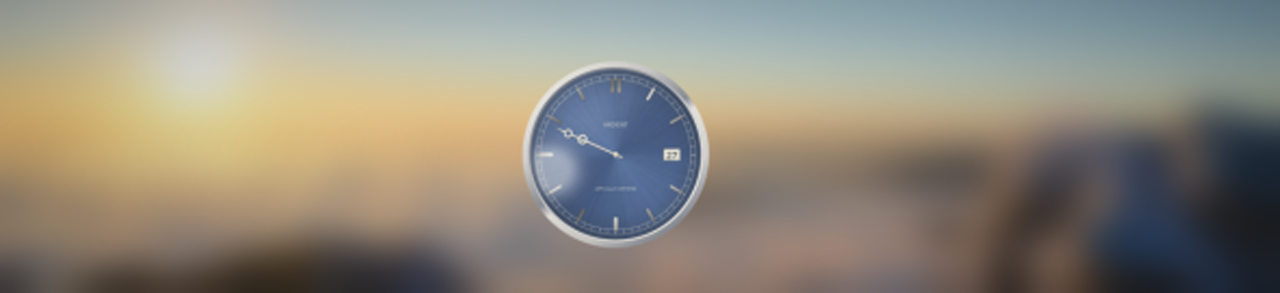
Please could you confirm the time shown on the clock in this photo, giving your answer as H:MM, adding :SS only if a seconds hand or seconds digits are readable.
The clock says 9:49
